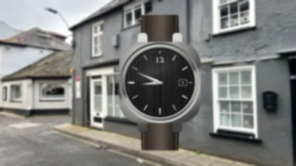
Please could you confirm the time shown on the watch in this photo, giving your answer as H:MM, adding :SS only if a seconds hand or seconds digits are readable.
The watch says 8:49
